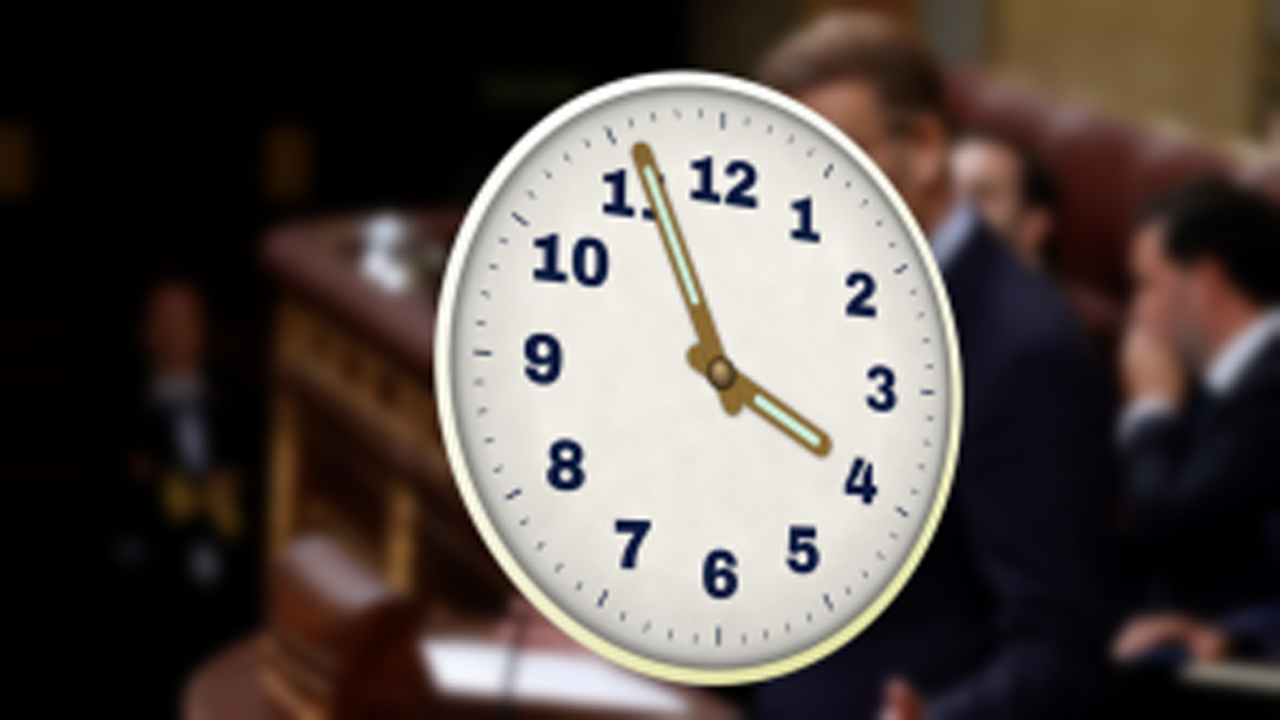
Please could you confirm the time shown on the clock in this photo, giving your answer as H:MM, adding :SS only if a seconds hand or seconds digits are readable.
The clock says 3:56
